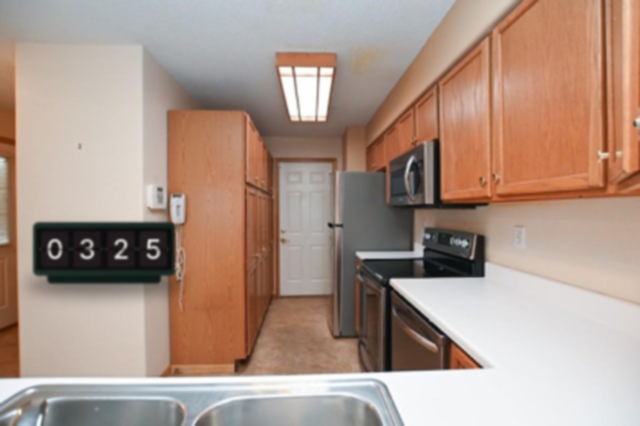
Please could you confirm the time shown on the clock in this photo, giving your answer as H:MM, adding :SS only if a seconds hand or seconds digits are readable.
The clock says 3:25
